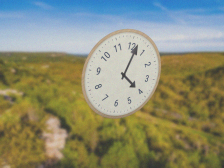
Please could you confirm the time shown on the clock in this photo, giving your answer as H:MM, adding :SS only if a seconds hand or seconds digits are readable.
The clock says 4:02
